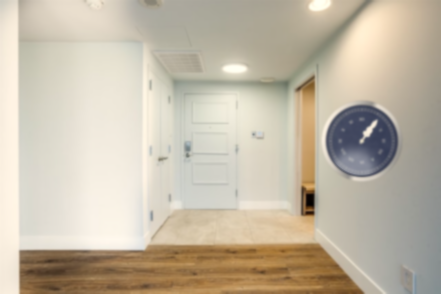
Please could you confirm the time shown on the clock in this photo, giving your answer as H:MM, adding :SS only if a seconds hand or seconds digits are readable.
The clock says 1:06
